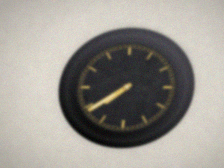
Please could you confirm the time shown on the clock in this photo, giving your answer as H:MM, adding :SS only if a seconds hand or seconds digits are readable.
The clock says 7:39
